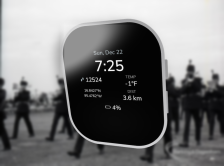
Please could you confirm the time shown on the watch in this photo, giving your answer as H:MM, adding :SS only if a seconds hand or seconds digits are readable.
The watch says 7:25
